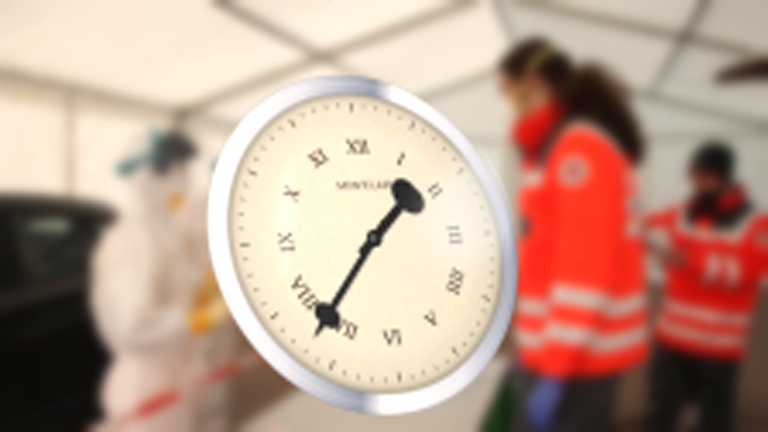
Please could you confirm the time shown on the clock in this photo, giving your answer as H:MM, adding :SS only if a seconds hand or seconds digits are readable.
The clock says 1:37
